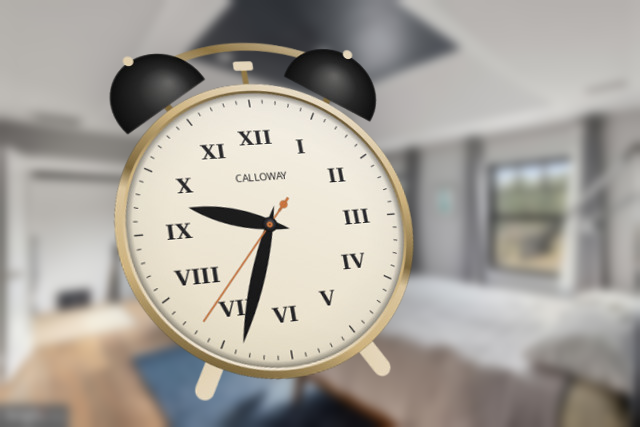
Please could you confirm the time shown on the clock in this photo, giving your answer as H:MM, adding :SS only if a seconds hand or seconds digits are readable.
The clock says 9:33:37
